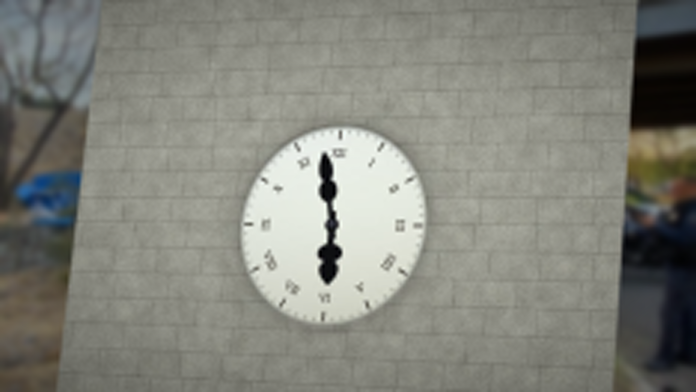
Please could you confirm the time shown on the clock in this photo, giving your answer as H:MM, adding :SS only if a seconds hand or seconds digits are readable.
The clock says 5:58
